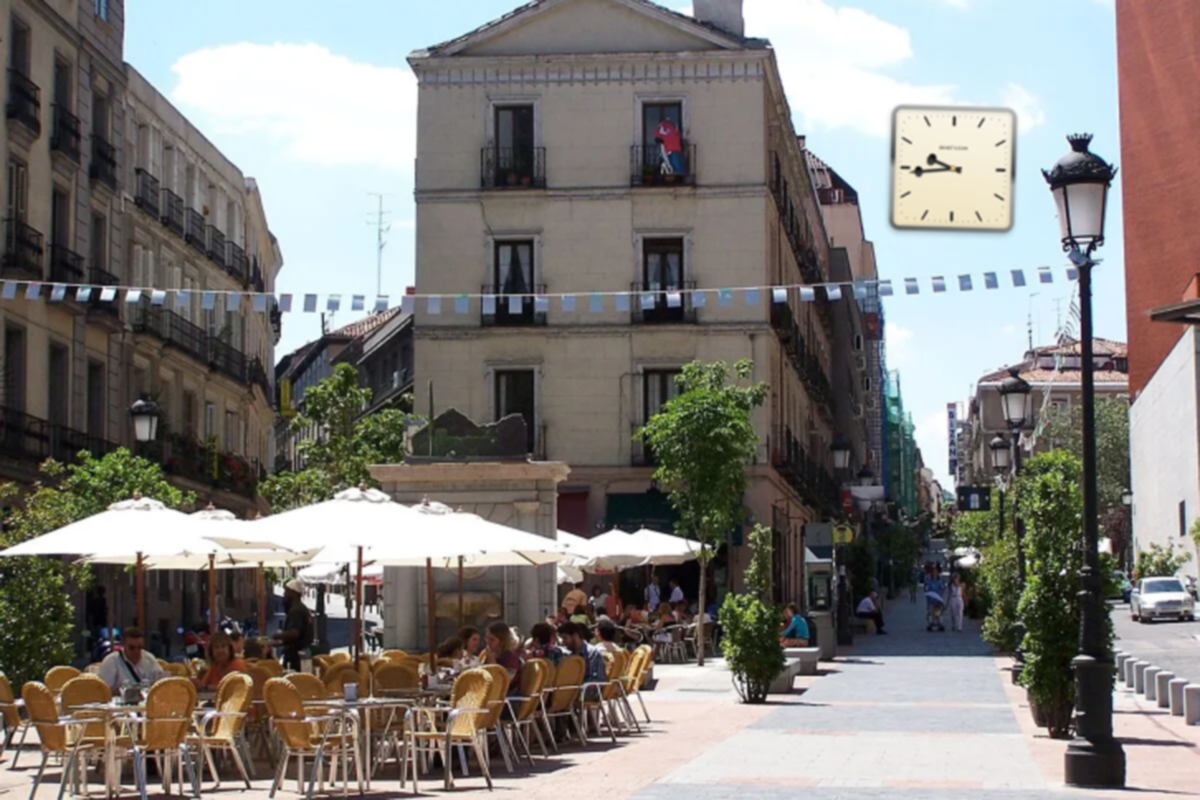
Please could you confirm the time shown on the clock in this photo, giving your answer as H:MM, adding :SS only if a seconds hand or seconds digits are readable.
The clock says 9:44
